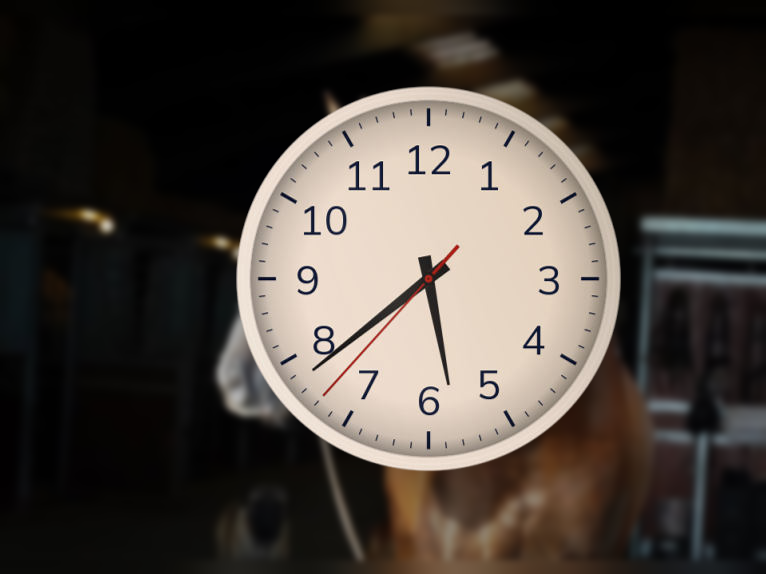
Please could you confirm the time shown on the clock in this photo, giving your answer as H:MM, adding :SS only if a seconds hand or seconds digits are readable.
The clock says 5:38:37
